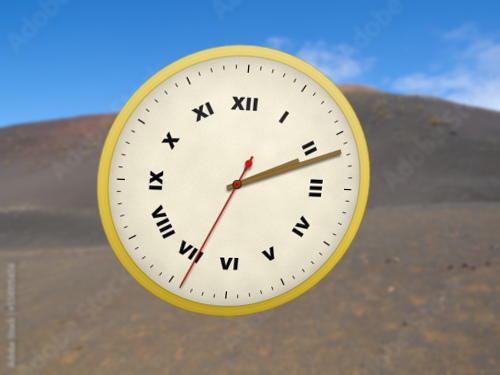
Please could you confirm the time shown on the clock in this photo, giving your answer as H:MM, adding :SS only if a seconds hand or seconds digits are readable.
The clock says 2:11:34
